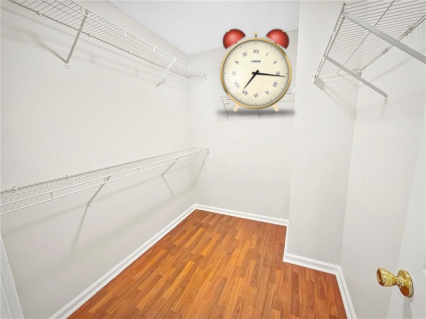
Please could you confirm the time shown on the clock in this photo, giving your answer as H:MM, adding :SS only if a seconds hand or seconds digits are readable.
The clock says 7:16
